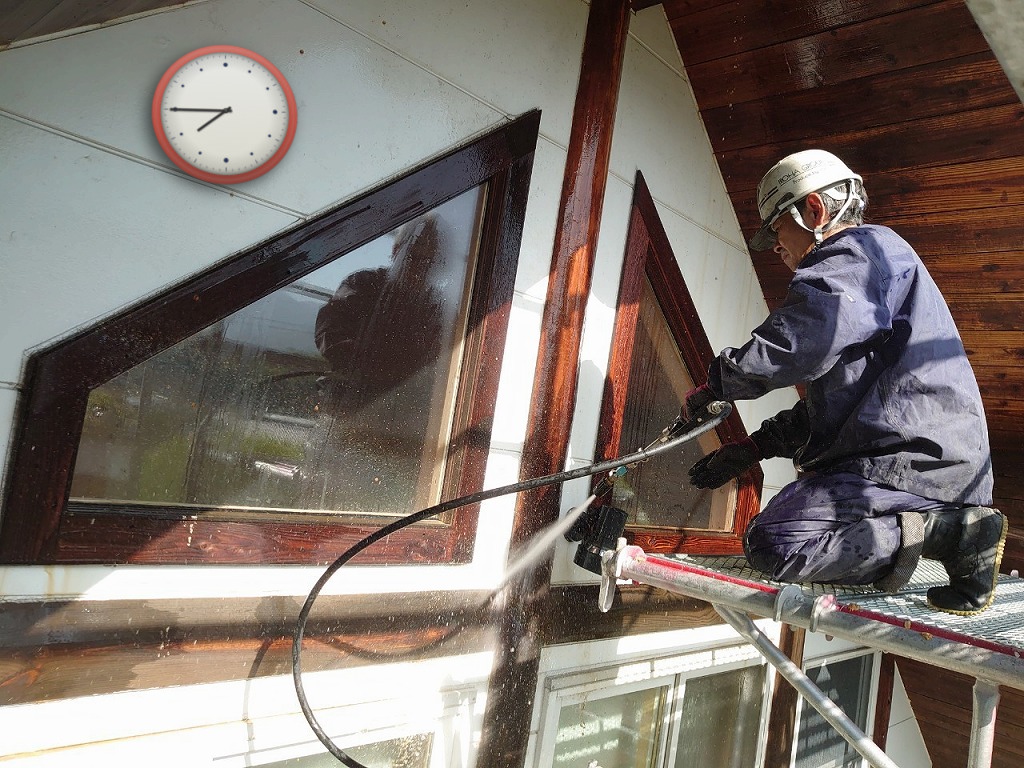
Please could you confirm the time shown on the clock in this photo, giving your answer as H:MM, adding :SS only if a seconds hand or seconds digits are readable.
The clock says 7:45
